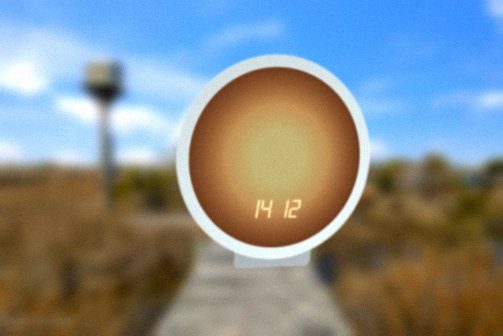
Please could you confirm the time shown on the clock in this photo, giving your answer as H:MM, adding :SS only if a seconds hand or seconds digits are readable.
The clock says 14:12
